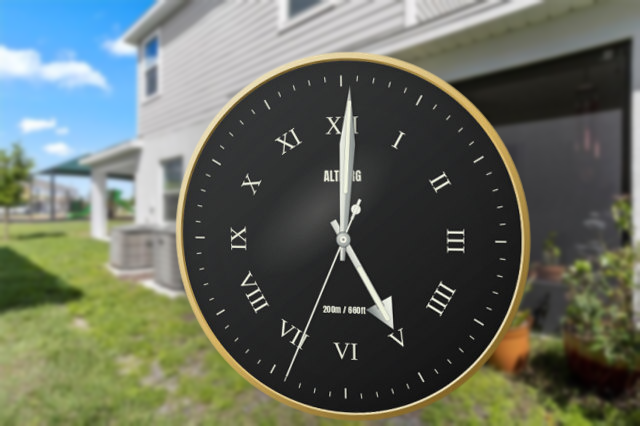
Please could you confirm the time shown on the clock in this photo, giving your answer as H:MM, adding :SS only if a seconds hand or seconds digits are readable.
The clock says 5:00:34
